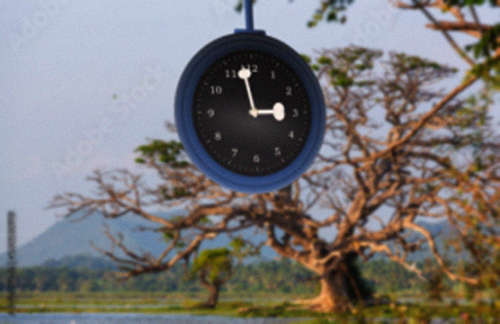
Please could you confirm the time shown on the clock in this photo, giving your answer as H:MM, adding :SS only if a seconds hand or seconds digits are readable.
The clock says 2:58
